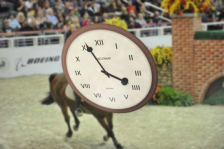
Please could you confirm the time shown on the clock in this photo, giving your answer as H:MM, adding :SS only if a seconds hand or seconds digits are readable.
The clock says 3:56
